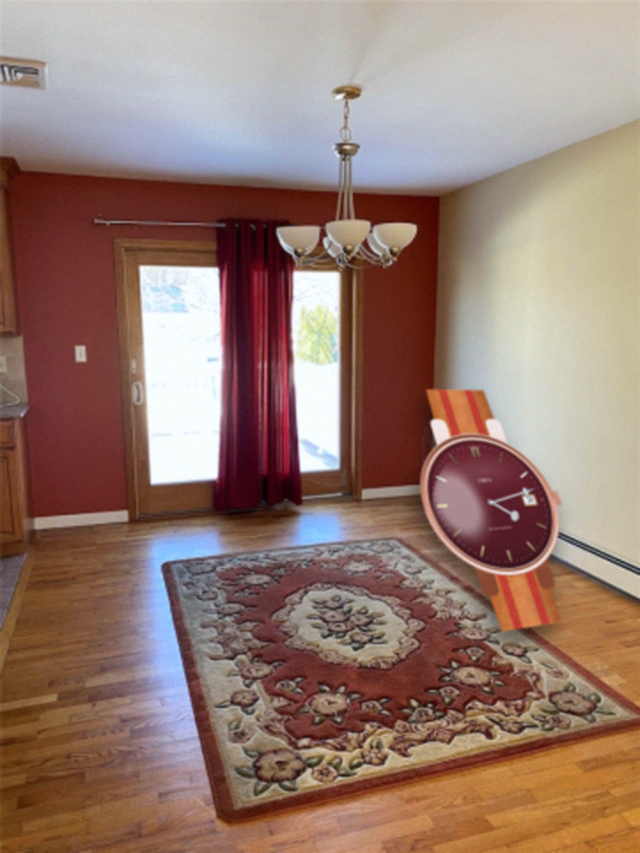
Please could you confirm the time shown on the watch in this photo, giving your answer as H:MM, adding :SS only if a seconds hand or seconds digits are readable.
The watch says 4:13
